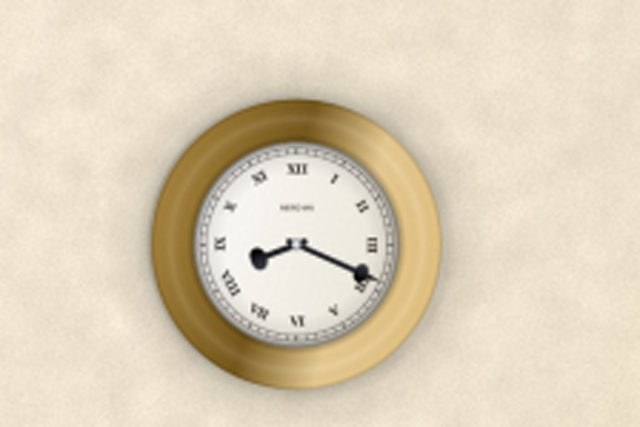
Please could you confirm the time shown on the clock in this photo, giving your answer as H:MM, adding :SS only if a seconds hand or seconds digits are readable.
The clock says 8:19
